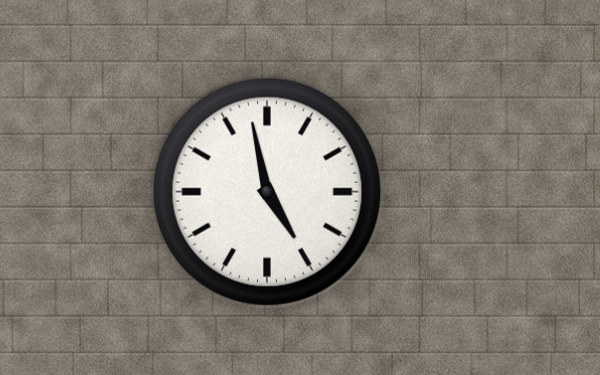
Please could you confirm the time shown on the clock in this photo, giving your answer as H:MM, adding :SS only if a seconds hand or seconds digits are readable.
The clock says 4:58
